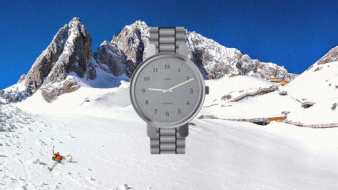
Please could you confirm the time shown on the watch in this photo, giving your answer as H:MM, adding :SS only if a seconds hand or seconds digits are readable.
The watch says 9:11
